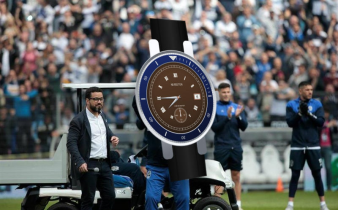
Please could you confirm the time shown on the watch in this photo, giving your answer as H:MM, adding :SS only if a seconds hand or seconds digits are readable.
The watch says 7:45
